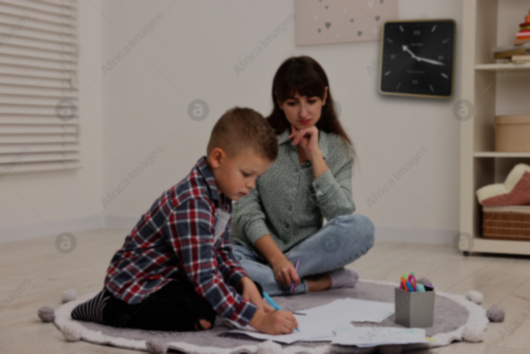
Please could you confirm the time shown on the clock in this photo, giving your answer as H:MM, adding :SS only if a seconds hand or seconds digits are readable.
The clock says 10:17
